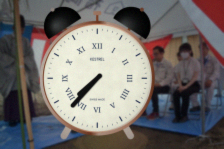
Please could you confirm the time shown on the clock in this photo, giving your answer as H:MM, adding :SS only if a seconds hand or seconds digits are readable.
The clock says 7:37
